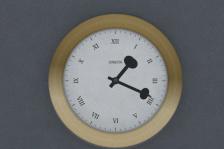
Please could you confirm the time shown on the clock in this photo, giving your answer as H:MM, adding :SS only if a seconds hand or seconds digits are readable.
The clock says 1:19
